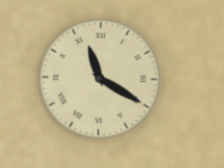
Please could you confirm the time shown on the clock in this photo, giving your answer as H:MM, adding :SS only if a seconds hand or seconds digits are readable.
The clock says 11:20
